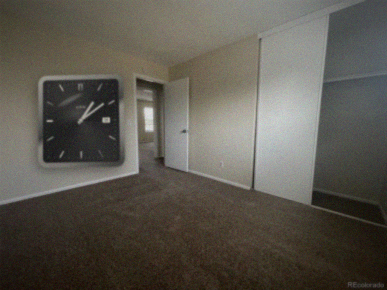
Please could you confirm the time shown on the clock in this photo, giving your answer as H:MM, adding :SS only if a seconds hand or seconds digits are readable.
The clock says 1:09
